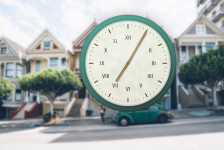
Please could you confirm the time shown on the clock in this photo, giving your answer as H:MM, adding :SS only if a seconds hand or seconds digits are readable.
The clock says 7:05
